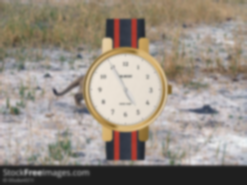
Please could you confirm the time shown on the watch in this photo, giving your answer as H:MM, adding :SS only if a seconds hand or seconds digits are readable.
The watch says 4:55
